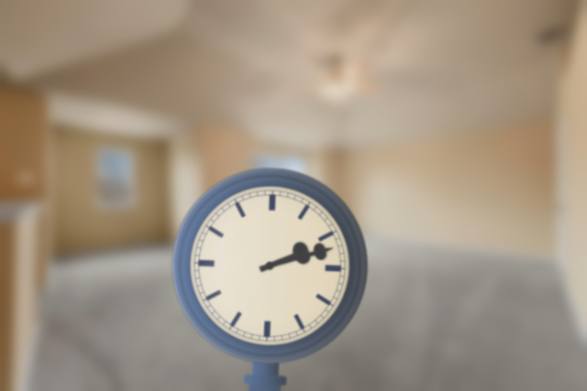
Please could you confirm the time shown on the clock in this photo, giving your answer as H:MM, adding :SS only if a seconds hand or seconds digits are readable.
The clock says 2:12
